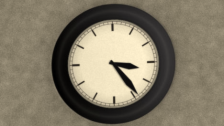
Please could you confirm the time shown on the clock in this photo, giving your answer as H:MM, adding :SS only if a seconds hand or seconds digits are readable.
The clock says 3:24
